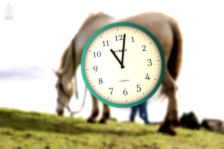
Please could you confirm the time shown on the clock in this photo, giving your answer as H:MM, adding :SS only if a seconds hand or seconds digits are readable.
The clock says 11:02
